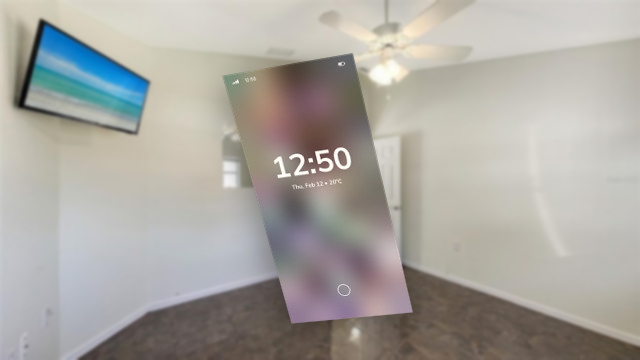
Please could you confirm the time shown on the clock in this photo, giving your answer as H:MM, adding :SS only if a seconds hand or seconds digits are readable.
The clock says 12:50
